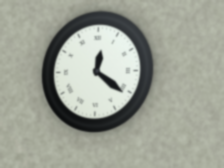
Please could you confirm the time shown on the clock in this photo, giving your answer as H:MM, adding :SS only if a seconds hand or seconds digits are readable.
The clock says 12:21
